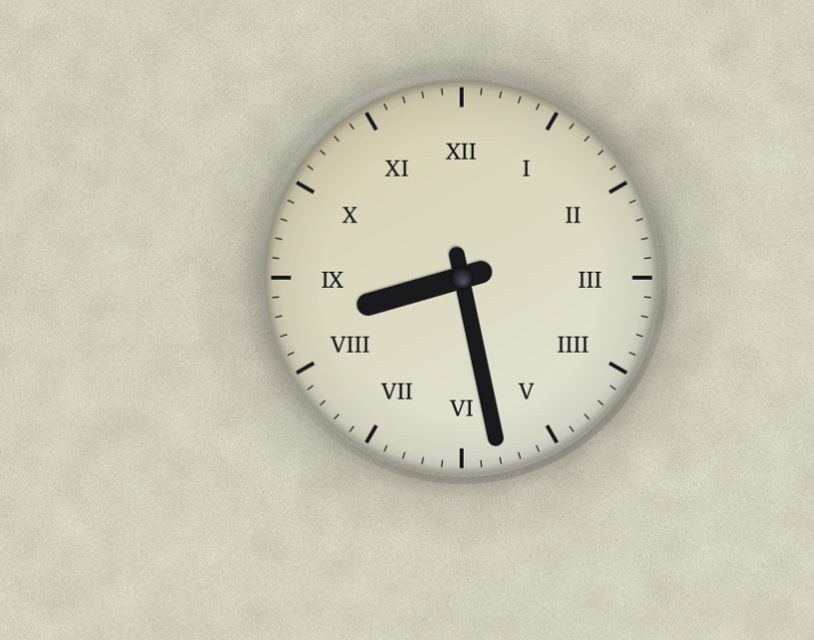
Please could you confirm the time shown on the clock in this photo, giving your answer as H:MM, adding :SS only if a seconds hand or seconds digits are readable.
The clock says 8:28
